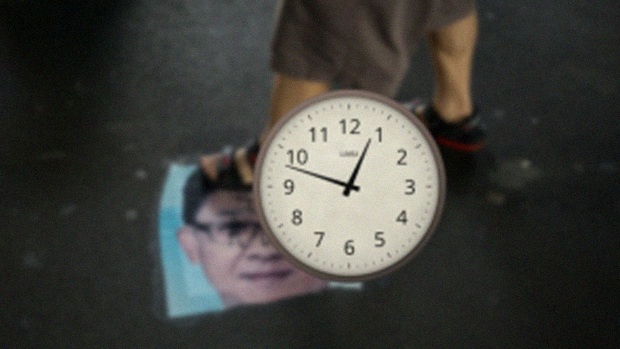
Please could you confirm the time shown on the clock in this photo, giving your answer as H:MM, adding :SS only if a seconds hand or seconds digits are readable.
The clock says 12:48
